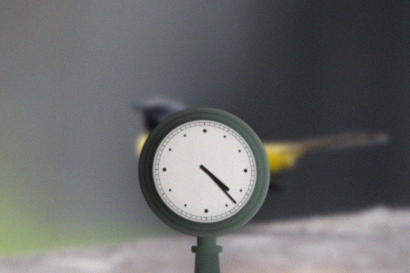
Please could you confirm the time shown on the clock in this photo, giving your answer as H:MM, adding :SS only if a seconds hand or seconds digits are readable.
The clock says 4:23
